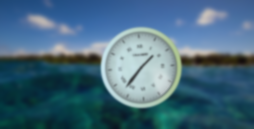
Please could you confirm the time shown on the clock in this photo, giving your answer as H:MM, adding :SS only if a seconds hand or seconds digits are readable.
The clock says 1:37
